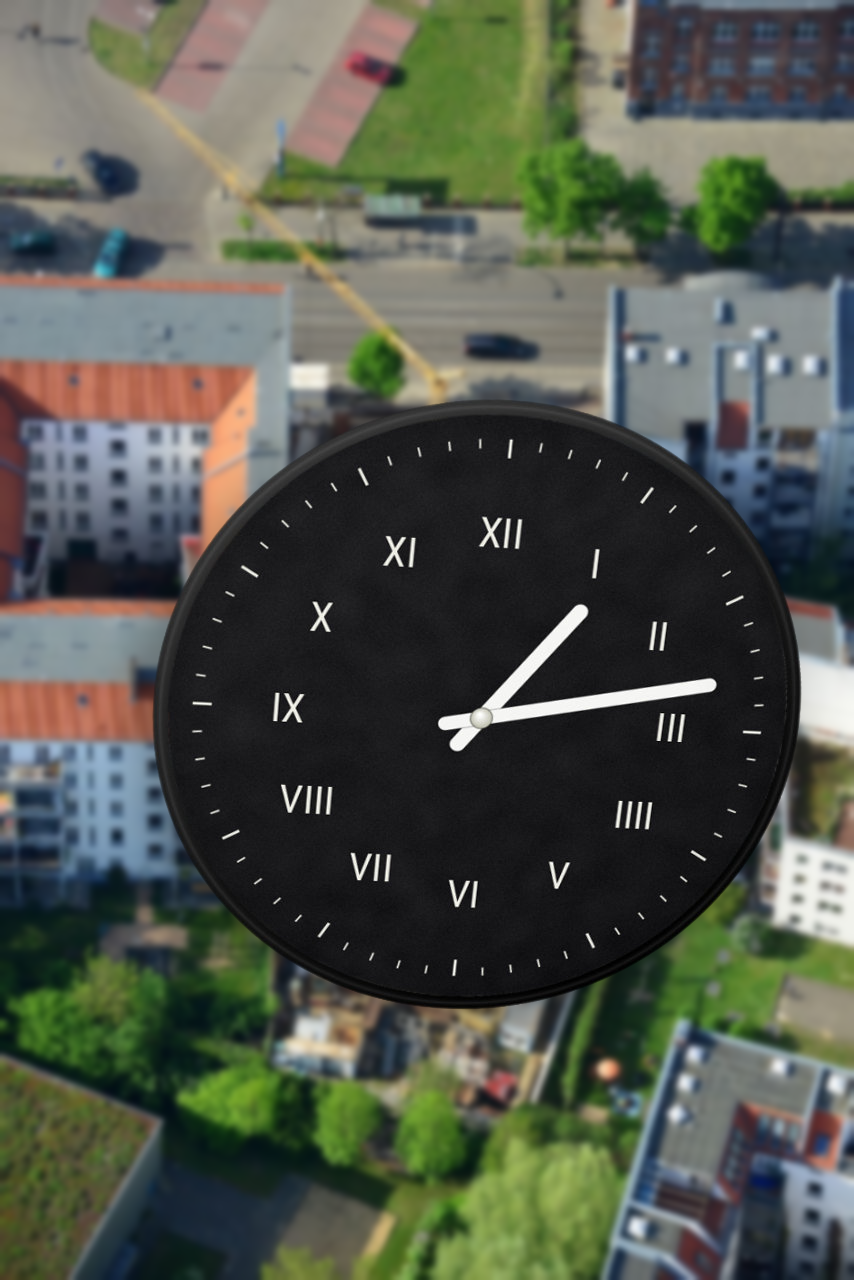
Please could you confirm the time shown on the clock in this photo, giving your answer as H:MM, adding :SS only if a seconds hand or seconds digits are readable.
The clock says 1:13
